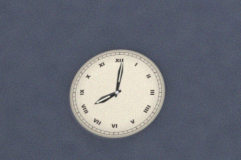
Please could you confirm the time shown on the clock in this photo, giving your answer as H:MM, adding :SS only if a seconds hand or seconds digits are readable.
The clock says 8:01
